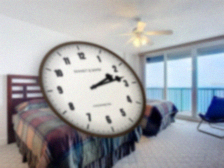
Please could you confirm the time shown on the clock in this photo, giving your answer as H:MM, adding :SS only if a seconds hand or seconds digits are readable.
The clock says 2:13
